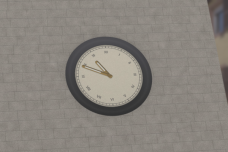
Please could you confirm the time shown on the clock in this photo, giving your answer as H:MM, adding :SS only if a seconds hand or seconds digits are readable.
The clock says 10:49
